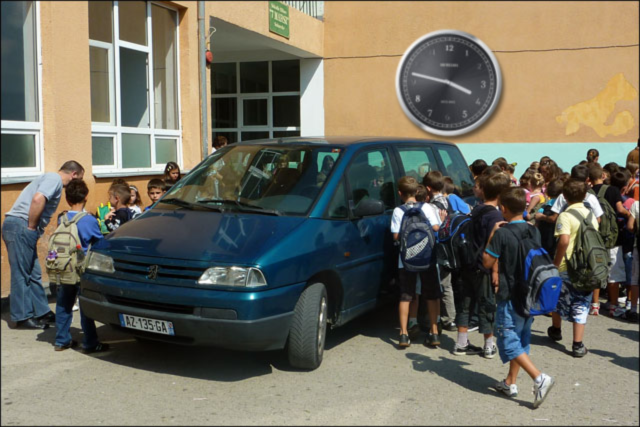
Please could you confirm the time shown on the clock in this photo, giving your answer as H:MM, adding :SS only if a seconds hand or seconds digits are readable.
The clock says 3:47
